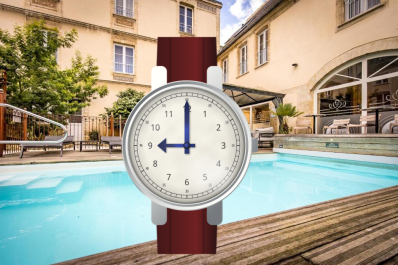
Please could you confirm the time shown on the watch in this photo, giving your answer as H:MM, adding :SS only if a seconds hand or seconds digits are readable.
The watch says 9:00
